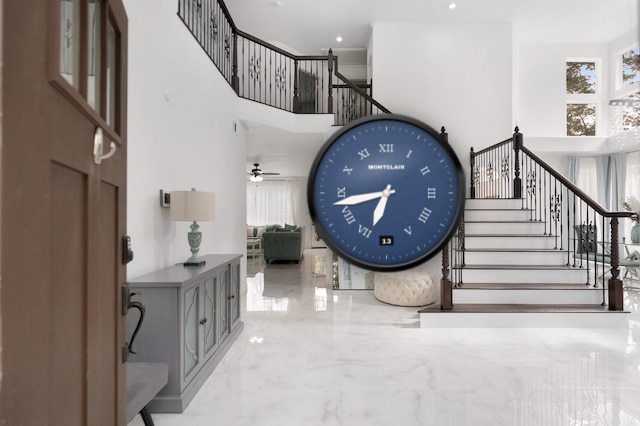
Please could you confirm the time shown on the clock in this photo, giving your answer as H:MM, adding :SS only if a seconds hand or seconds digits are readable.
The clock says 6:43
